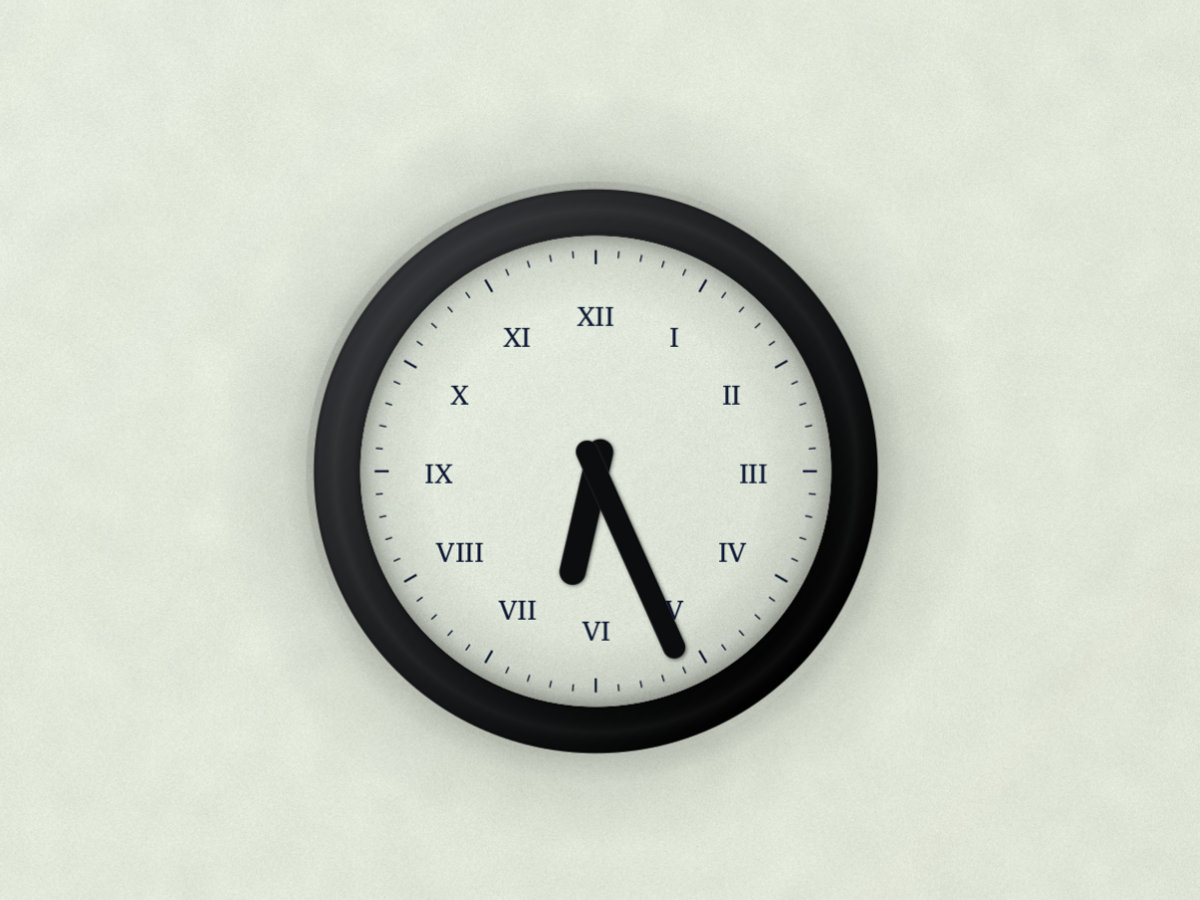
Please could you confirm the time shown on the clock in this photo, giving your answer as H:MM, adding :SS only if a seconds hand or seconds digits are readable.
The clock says 6:26
